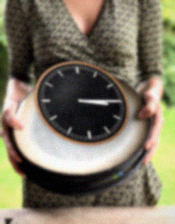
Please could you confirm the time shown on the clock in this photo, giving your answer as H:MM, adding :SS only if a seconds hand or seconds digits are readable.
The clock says 3:15
